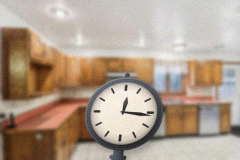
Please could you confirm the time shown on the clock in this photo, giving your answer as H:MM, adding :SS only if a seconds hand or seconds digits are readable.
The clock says 12:16
